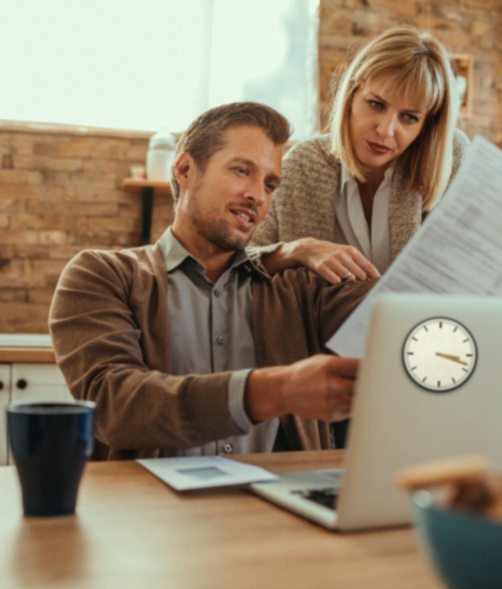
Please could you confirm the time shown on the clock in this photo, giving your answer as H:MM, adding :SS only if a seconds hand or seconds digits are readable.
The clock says 3:18
